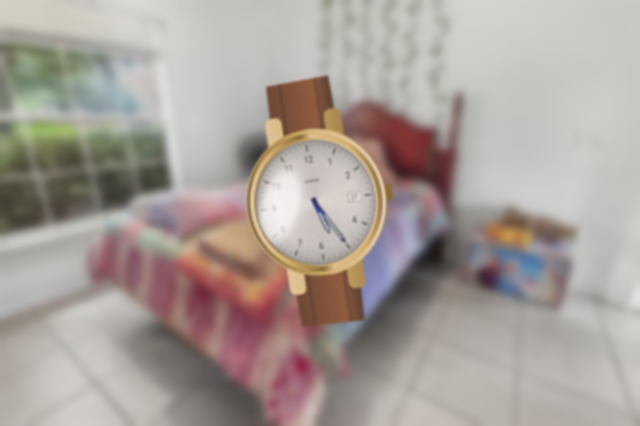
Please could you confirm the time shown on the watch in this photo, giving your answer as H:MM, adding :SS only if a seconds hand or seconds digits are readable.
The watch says 5:25
